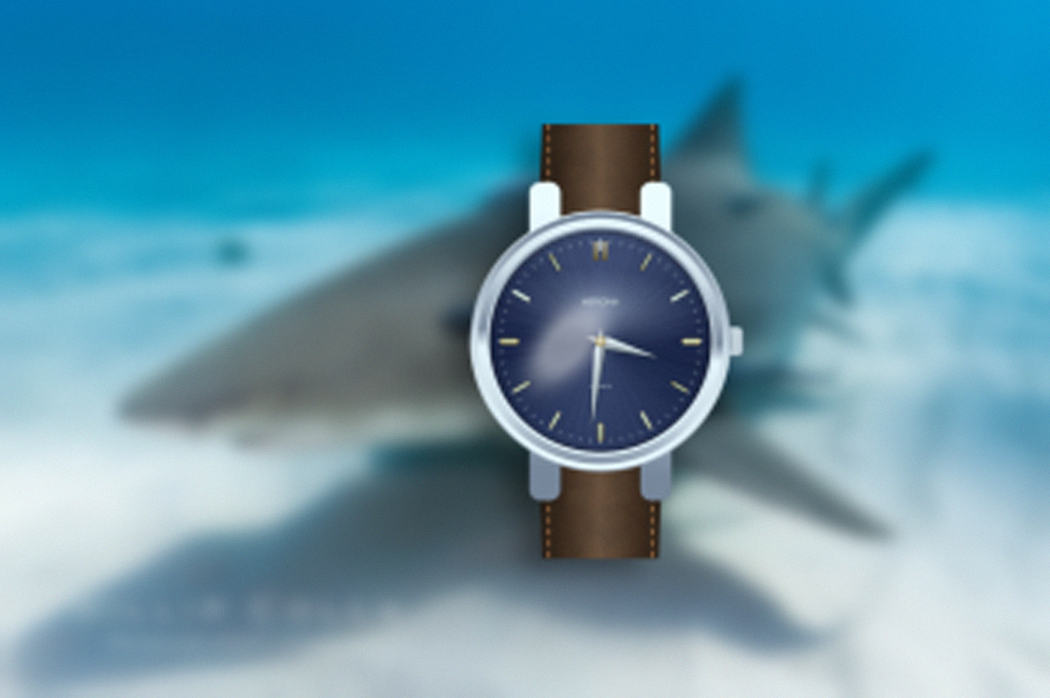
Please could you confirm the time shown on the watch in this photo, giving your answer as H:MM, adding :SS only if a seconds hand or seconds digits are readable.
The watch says 3:31
